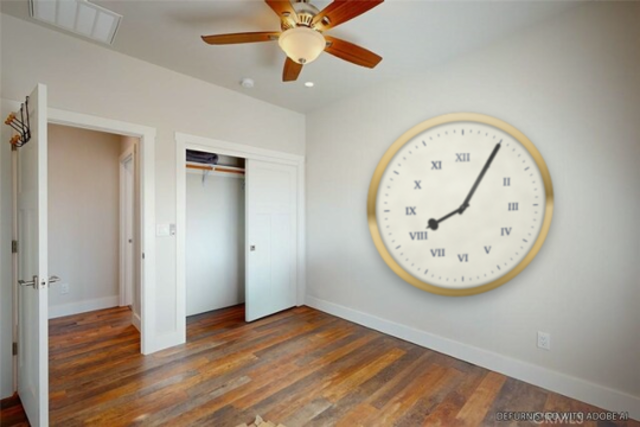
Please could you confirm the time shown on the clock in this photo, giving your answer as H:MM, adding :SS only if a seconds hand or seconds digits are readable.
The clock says 8:05
